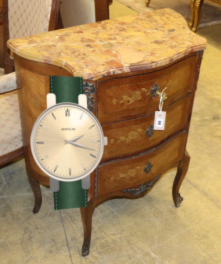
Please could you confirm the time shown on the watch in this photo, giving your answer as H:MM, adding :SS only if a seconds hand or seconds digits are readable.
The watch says 2:18
